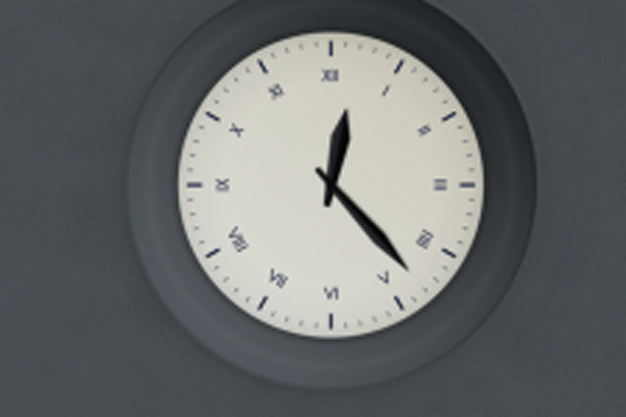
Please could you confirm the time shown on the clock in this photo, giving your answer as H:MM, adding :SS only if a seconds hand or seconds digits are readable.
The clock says 12:23
